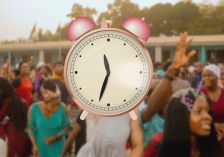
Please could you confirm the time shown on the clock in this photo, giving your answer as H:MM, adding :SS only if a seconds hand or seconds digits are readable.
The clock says 11:33
